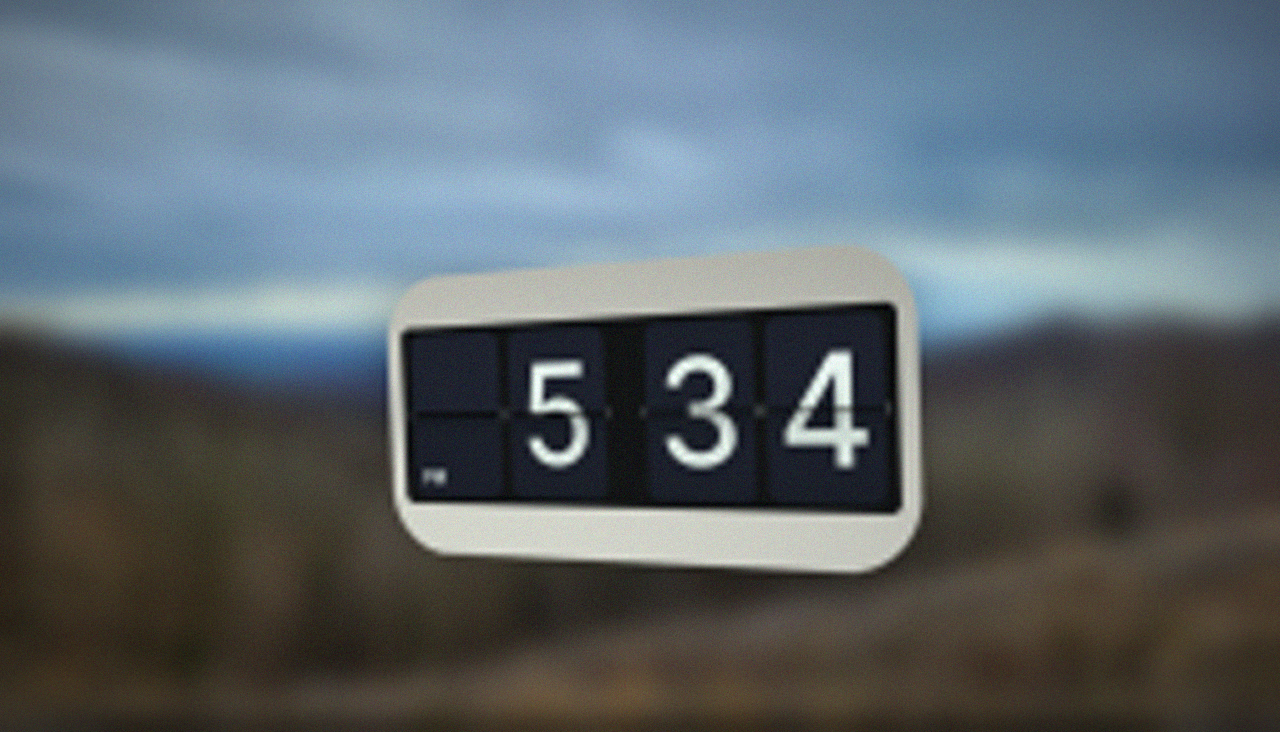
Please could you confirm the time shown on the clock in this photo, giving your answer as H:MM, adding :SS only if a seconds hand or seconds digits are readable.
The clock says 5:34
